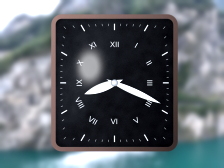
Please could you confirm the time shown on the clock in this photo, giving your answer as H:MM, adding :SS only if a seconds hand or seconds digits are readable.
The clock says 8:19
